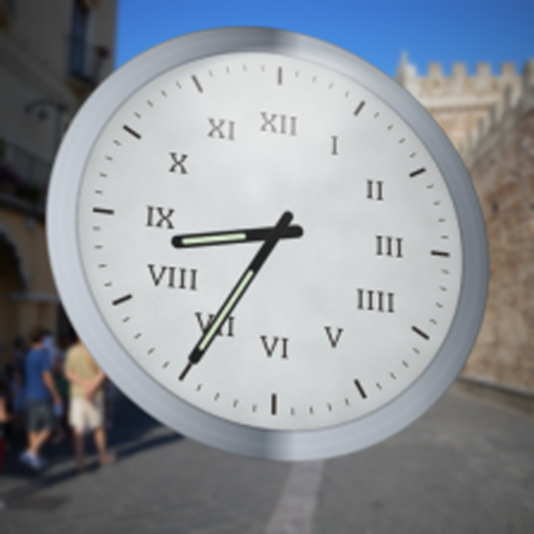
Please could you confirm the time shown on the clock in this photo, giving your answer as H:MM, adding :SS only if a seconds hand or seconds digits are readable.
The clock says 8:35
